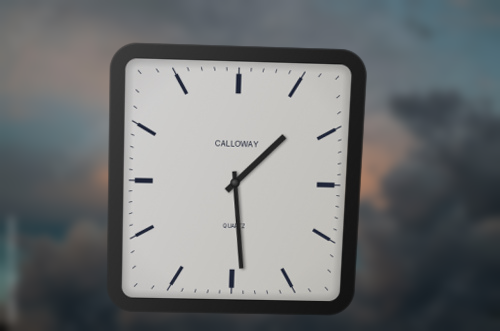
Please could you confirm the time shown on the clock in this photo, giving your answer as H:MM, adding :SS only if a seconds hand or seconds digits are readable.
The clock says 1:29
